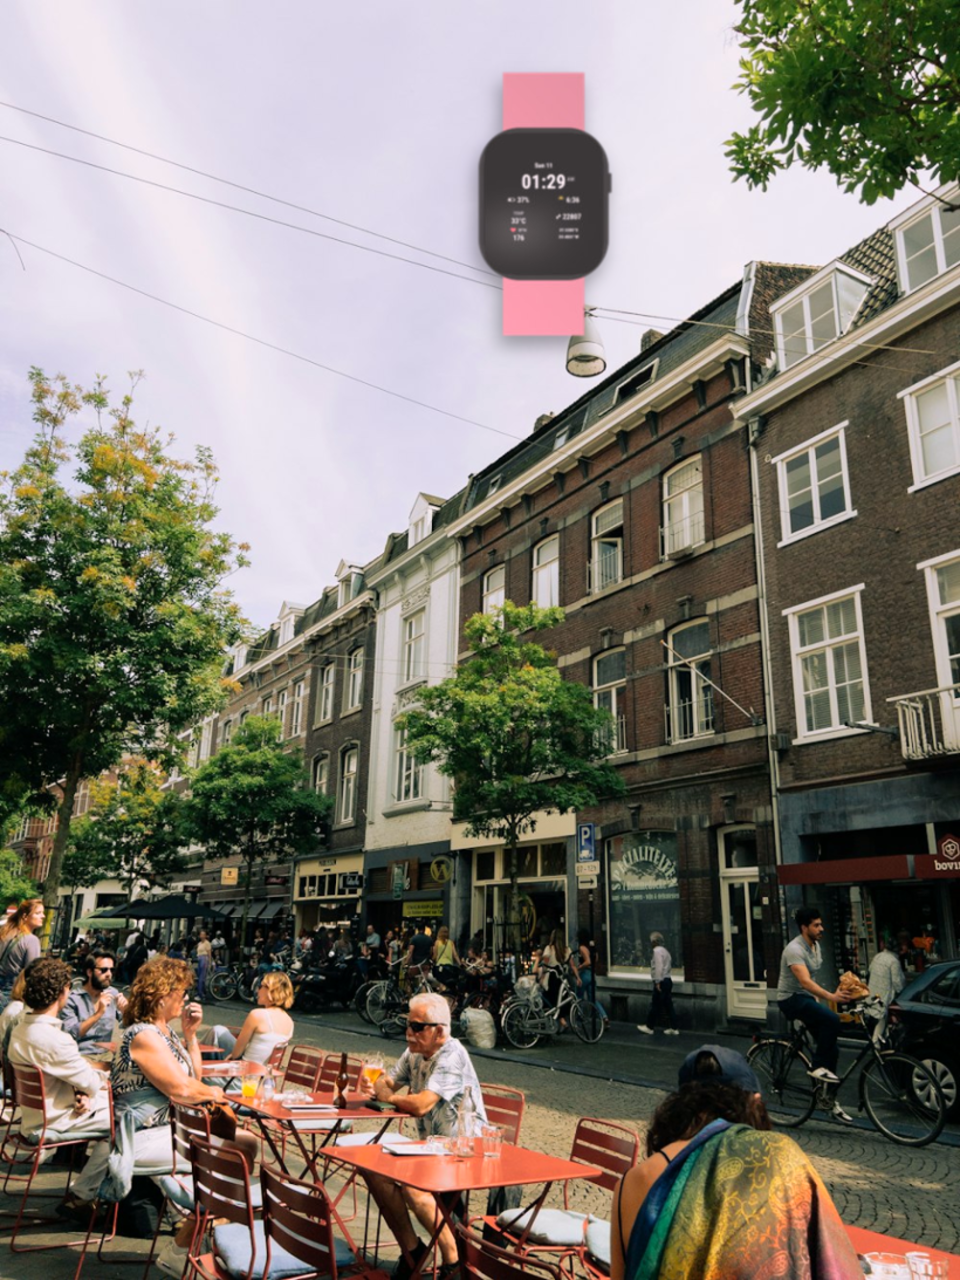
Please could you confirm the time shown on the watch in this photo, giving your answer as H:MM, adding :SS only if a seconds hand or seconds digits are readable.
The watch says 1:29
